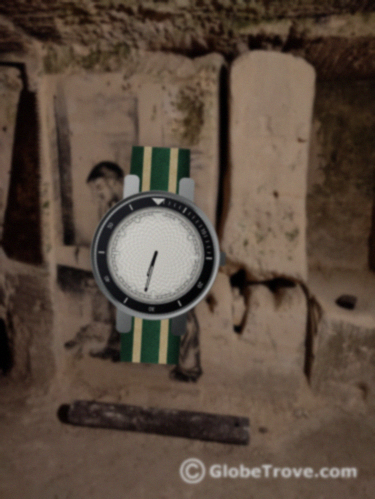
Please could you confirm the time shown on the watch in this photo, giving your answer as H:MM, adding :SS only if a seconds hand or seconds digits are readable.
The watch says 6:32
